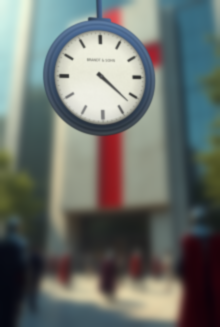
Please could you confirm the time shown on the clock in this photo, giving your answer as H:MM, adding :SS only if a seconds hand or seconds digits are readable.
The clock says 4:22
